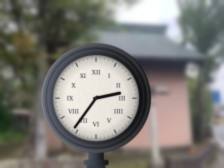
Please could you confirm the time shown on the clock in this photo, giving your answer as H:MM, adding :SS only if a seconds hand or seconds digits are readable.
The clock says 2:36
